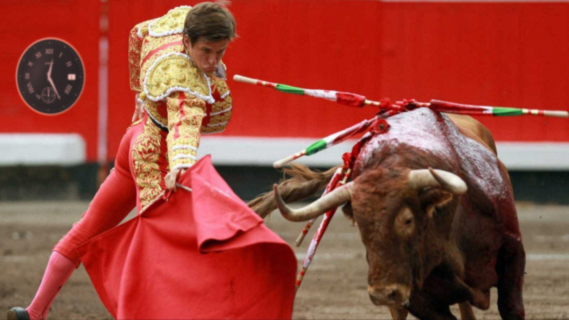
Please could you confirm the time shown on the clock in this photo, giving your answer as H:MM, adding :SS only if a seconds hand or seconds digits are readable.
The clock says 12:25
